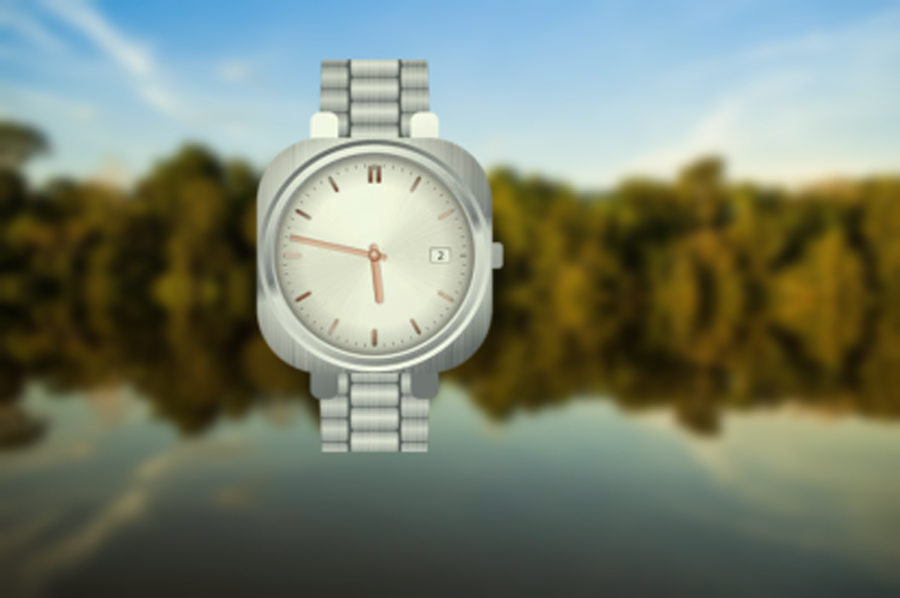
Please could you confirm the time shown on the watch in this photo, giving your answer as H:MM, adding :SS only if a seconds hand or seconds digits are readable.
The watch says 5:47
